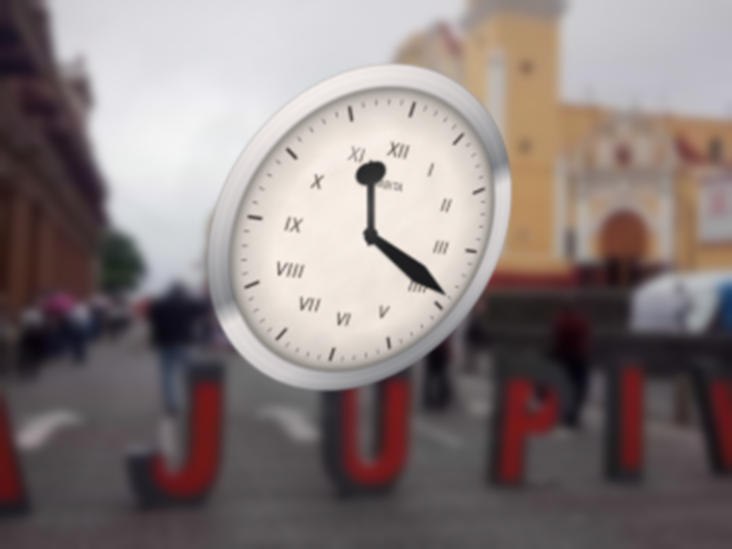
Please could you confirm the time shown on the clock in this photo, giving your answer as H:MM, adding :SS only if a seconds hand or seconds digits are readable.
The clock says 11:19
